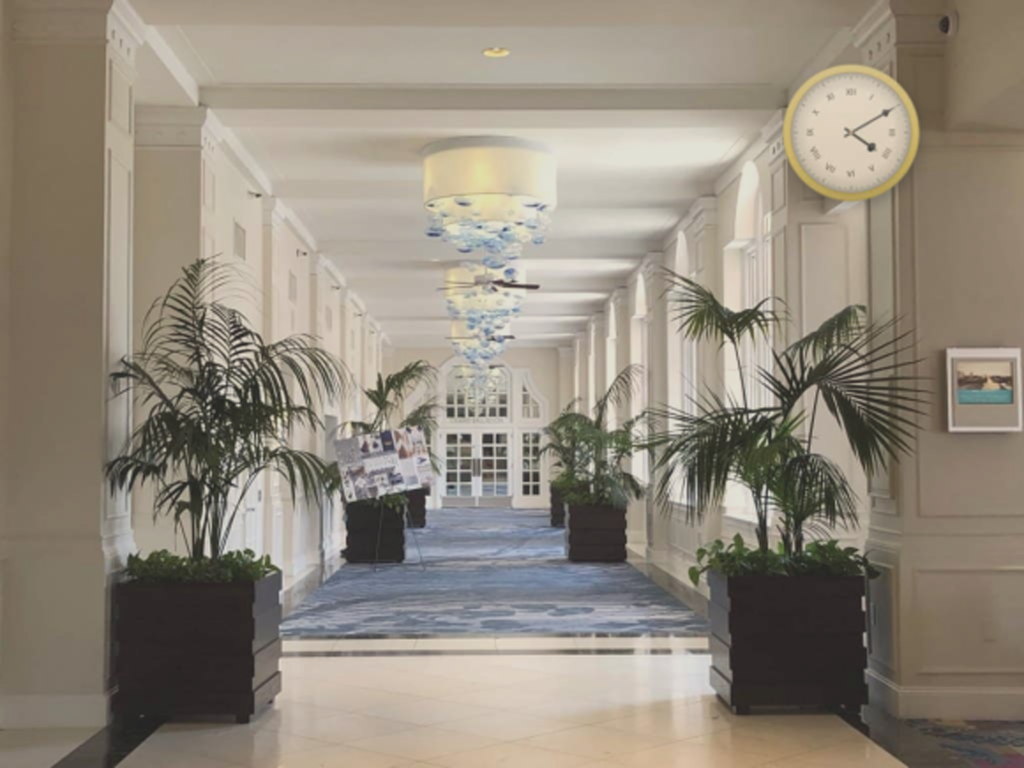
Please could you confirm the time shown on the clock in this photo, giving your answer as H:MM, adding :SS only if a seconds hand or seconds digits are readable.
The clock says 4:10
